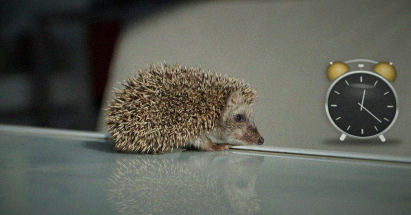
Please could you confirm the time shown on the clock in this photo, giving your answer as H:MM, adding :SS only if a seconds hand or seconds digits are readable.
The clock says 12:22
